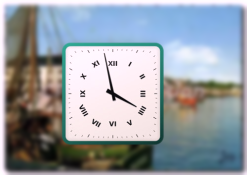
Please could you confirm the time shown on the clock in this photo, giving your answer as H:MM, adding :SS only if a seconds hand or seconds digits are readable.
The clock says 3:58
